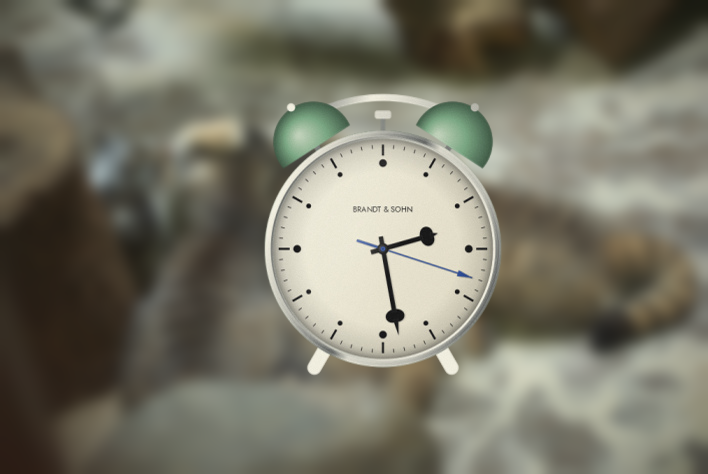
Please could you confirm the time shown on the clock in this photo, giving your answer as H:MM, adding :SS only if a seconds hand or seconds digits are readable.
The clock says 2:28:18
